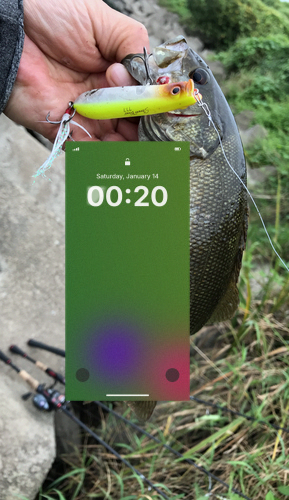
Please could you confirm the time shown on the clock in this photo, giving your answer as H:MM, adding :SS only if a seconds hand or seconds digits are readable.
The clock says 0:20
